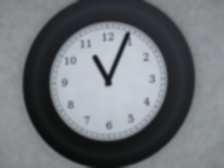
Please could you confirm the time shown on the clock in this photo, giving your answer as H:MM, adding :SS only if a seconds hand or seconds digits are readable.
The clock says 11:04
